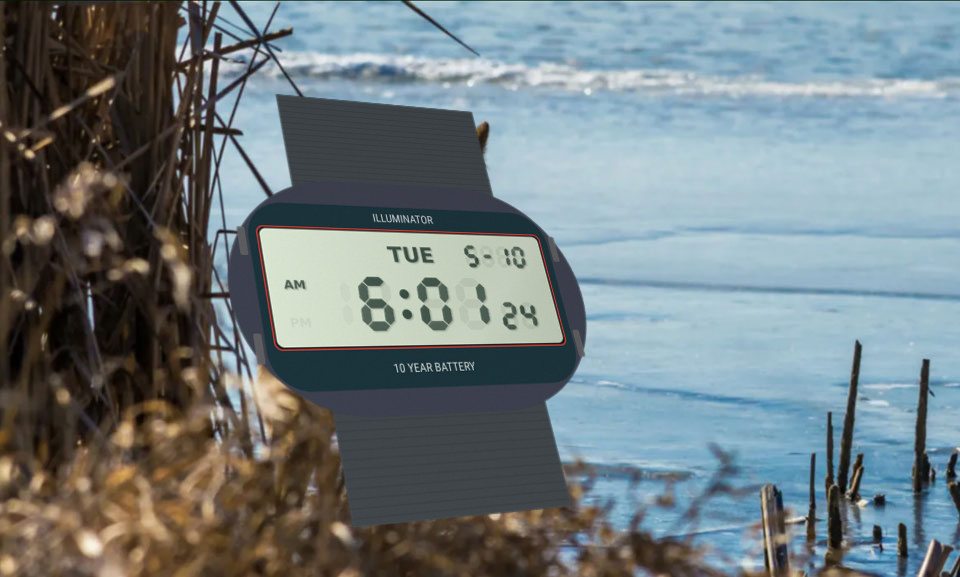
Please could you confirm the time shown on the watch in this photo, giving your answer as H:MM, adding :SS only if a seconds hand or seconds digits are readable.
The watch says 6:01:24
